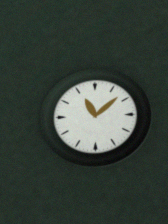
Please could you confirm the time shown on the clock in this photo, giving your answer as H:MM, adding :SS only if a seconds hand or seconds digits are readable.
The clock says 11:08
